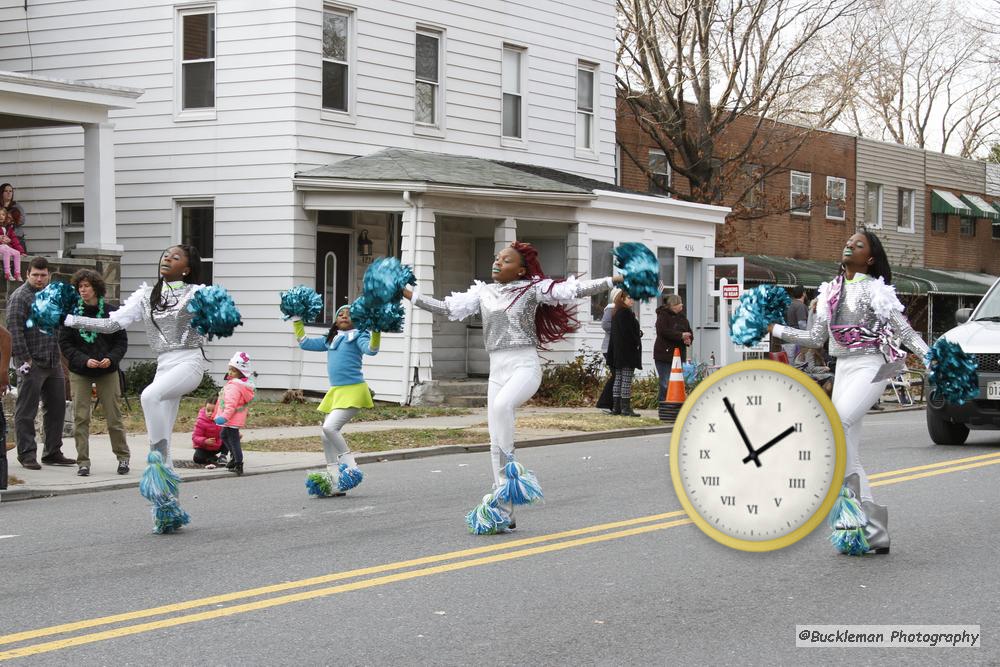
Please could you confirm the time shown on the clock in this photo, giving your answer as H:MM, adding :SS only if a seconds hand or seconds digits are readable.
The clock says 1:55
